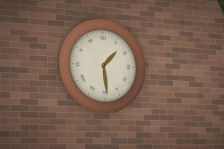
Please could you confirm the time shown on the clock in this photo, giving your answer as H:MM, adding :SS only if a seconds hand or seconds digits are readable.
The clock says 1:29
